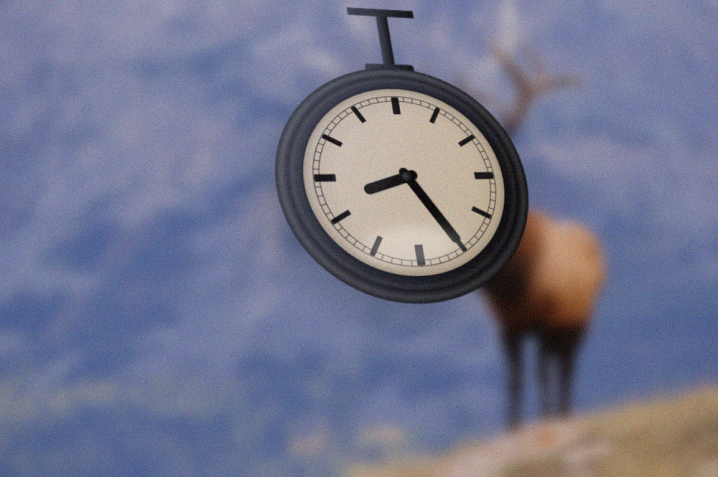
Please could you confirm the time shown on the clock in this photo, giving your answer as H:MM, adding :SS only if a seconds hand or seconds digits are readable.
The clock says 8:25
